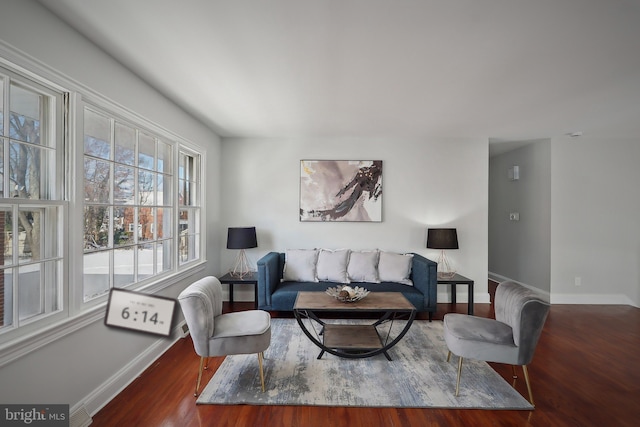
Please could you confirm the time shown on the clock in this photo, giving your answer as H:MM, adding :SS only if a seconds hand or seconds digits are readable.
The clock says 6:14
